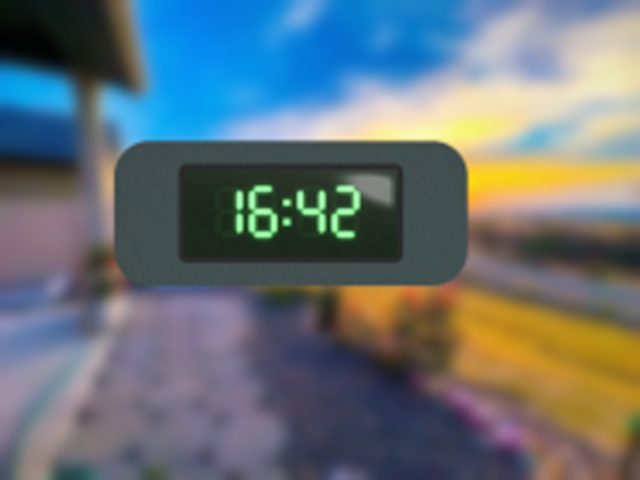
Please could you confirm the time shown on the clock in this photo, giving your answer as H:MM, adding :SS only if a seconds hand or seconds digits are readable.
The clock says 16:42
